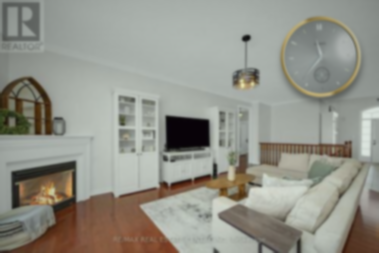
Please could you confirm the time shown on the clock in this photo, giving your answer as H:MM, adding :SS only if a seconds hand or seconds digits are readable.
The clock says 11:37
